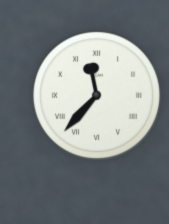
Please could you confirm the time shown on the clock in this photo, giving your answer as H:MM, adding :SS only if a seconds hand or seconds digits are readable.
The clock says 11:37
